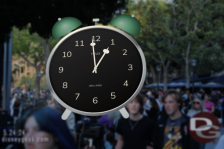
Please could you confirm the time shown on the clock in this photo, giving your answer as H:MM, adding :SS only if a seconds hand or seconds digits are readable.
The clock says 12:59
